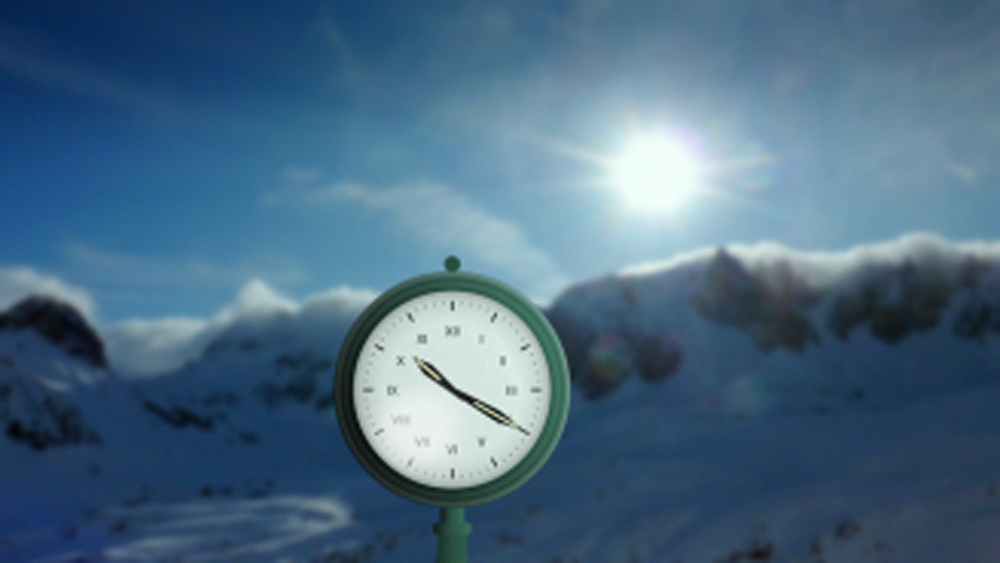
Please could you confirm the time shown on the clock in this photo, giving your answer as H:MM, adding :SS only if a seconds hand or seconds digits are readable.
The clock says 10:20
